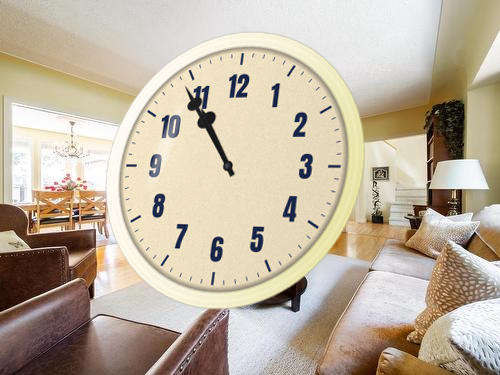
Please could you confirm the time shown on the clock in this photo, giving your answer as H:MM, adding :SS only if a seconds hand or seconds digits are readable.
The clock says 10:54
